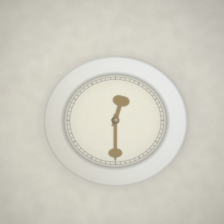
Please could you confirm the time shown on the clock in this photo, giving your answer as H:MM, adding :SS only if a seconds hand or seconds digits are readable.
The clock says 12:30
